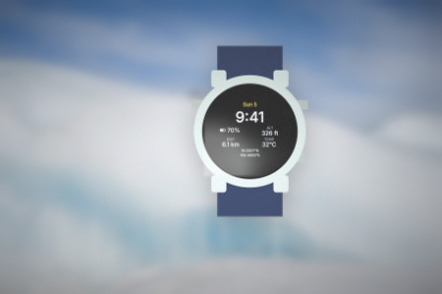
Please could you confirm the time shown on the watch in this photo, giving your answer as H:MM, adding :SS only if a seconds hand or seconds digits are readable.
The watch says 9:41
